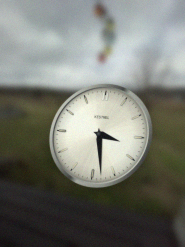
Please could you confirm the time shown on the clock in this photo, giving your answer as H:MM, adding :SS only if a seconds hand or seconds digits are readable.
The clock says 3:28
